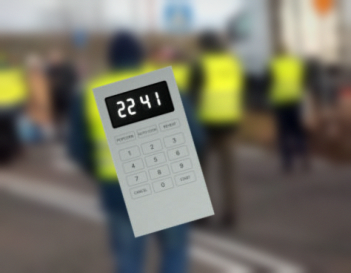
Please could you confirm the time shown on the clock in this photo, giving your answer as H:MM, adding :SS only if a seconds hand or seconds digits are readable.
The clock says 22:41
